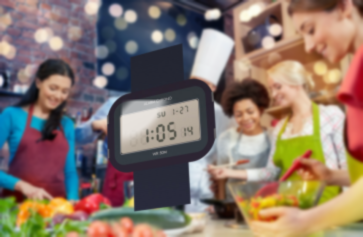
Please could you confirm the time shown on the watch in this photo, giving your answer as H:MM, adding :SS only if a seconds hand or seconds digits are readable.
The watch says 1:05:14
